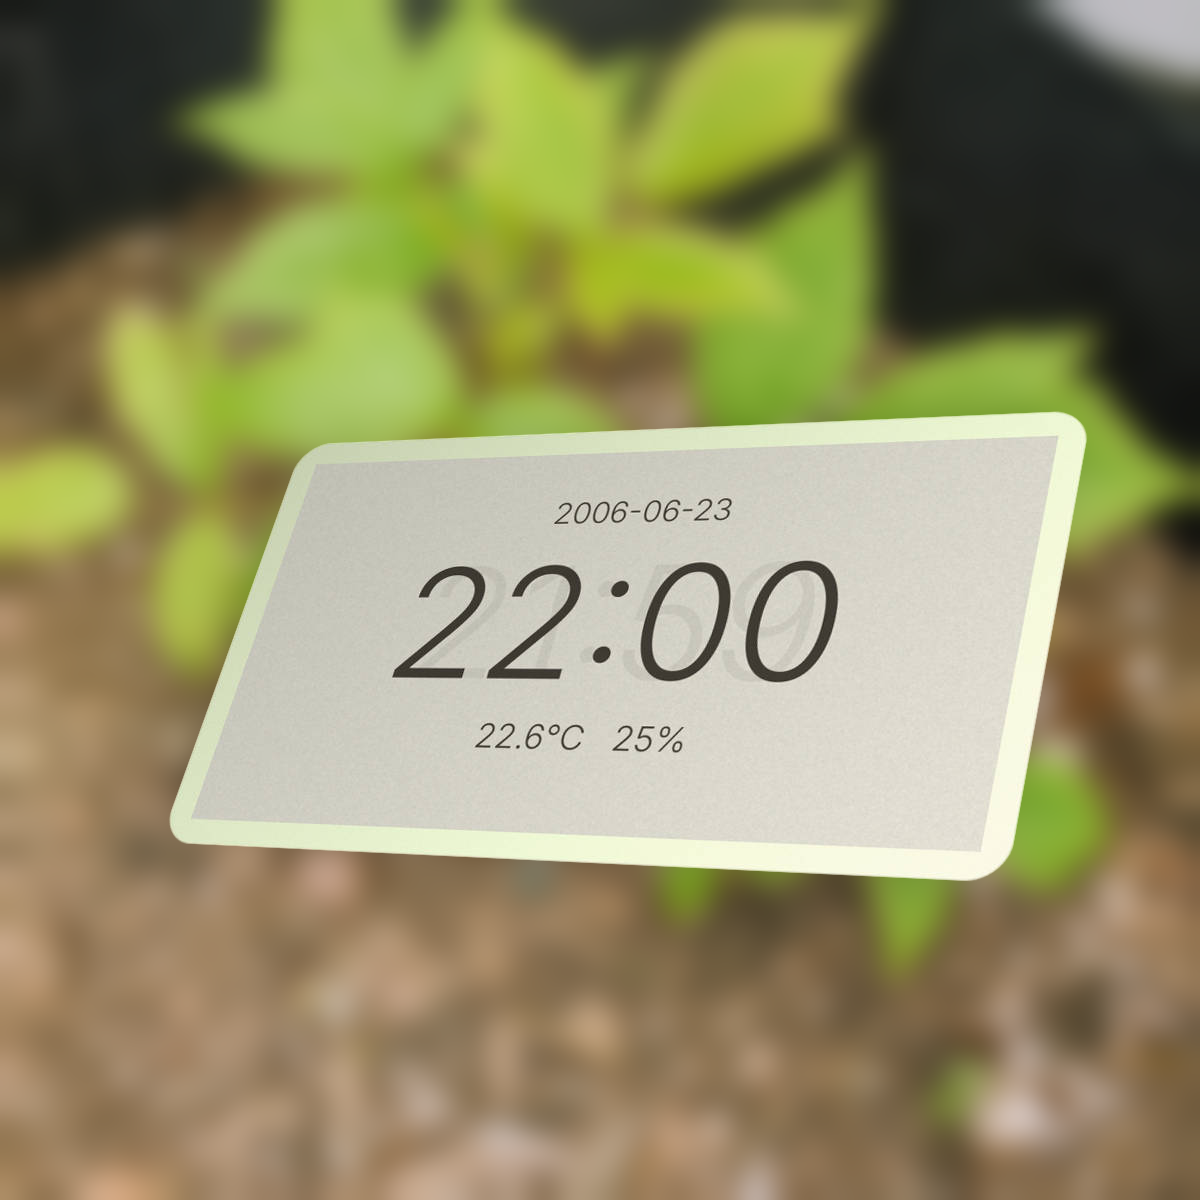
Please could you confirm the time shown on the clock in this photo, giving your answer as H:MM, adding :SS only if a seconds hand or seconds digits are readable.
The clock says 22:00
